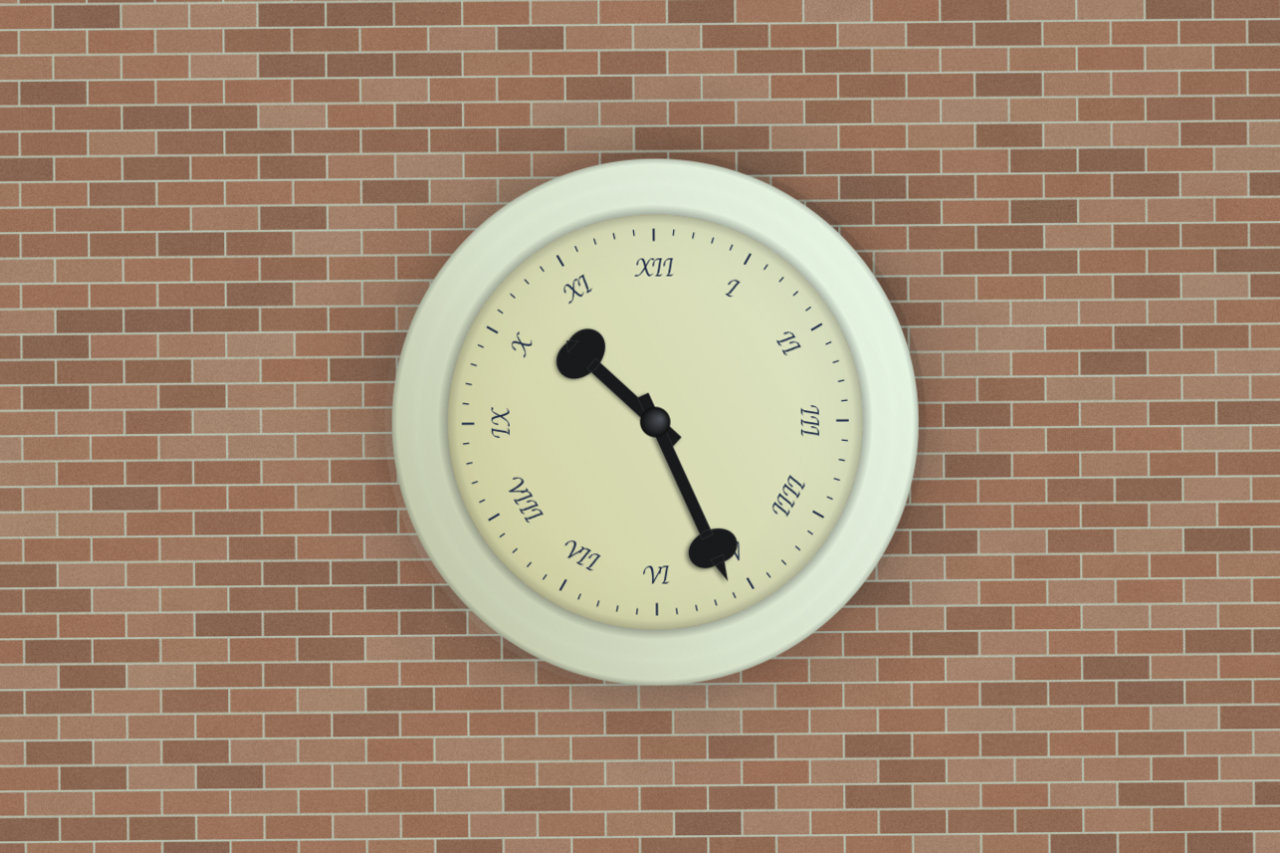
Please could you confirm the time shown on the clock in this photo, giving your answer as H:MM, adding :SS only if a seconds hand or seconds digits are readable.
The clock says 10:26
